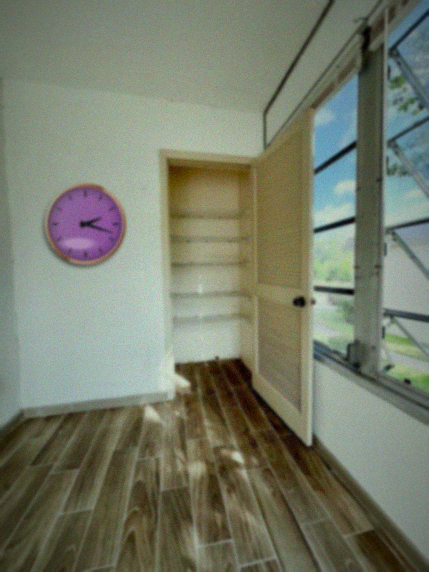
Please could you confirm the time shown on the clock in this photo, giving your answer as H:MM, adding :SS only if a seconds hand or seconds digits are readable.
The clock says 2:18
